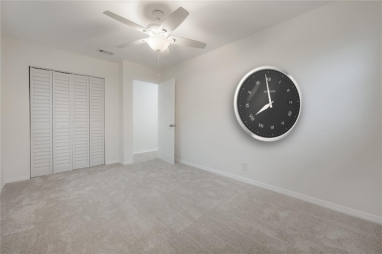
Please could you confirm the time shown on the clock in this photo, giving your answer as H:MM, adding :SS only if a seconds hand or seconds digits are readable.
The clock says 7:59
